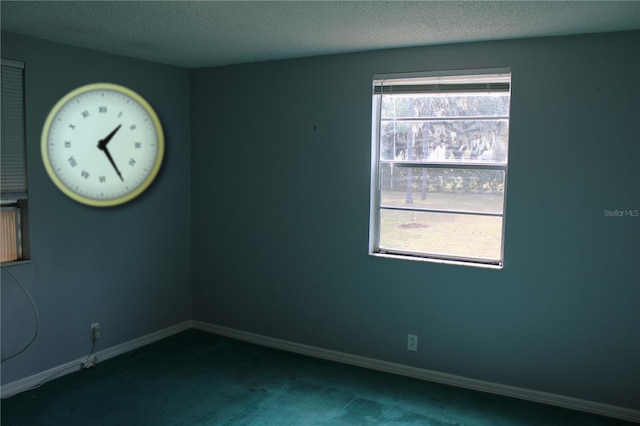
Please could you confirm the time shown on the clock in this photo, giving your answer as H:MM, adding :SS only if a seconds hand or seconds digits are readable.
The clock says 1:25
